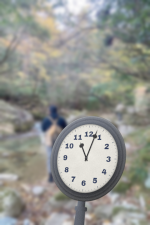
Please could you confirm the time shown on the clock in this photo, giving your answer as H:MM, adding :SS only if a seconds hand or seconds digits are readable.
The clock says 11:03
